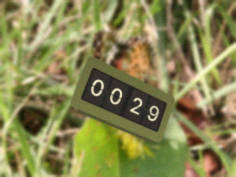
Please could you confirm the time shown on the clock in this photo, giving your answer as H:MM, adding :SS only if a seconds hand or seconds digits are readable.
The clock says 0:29
